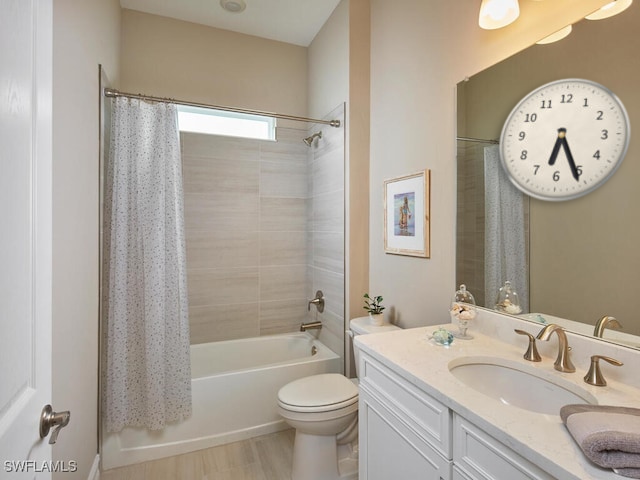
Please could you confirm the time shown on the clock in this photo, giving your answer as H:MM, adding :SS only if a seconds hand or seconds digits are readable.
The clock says 6:26
